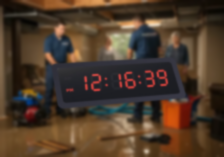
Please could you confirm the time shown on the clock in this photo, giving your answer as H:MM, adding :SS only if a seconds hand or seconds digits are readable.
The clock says 12:16:39
